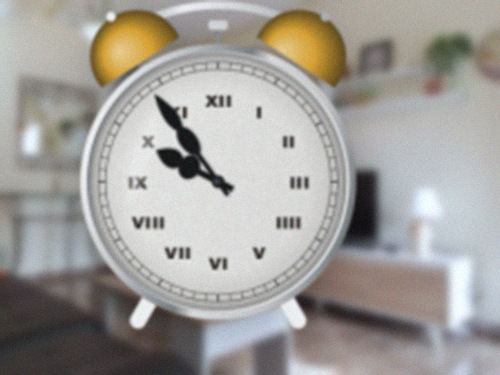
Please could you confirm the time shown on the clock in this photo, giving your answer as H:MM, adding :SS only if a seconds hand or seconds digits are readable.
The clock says 9:54
